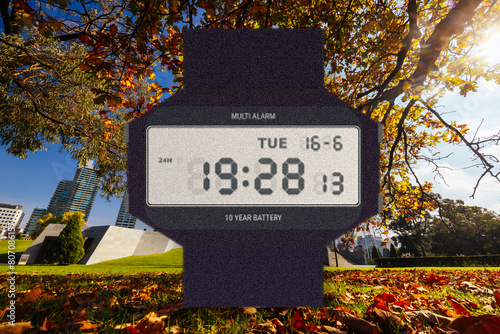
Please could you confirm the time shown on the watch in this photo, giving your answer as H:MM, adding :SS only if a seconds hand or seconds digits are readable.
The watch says 19:28:13
